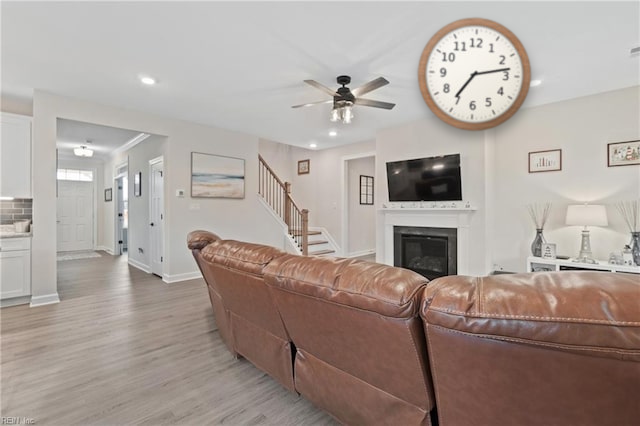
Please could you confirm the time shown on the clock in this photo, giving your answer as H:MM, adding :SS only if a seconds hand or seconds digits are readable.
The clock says 7:13
